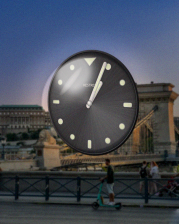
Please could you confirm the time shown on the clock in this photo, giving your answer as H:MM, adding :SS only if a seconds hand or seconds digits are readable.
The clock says 1:04
